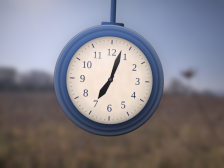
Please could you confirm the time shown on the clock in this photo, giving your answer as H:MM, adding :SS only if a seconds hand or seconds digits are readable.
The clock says 7:03
